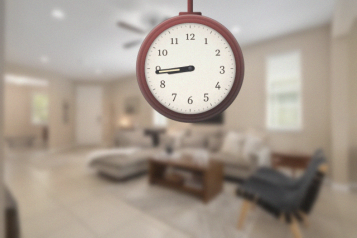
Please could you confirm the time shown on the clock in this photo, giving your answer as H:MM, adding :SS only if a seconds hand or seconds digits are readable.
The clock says 8:44
